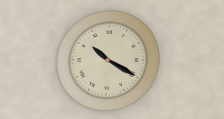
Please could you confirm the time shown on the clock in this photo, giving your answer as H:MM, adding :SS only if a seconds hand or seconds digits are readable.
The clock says 10:20
